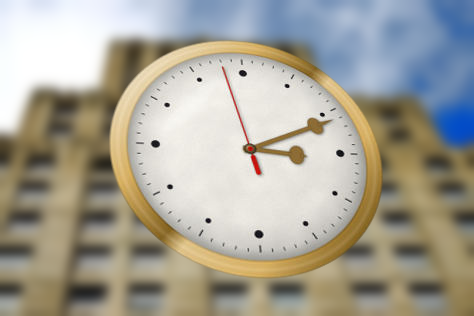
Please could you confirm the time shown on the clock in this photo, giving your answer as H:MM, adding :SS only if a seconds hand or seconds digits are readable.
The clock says 3:10:58
